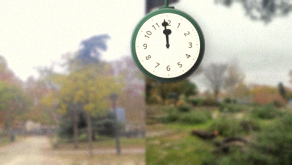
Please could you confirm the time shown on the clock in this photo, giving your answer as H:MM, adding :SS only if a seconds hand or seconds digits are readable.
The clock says 11:59
